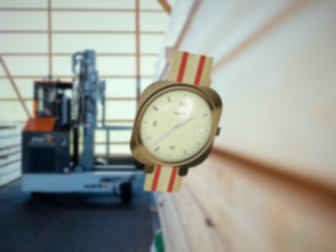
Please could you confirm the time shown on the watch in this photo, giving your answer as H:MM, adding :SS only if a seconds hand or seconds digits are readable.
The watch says 1:37
